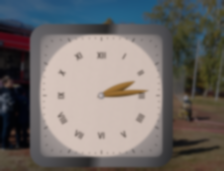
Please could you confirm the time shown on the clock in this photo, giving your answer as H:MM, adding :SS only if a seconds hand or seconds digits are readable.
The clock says 2:14
